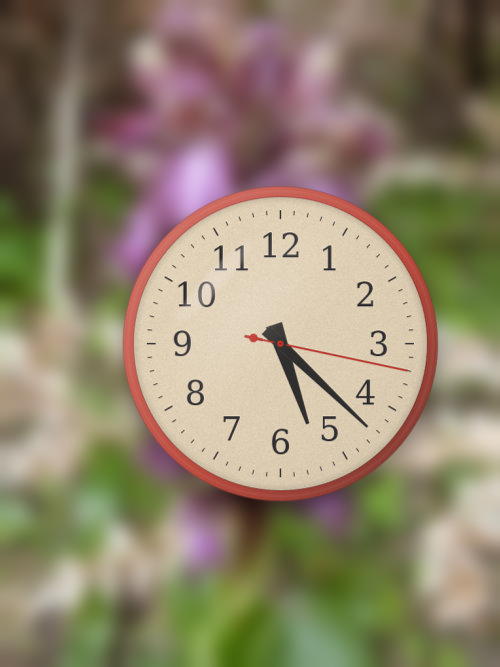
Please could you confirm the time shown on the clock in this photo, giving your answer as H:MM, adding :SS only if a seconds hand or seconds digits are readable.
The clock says 5:22:17
